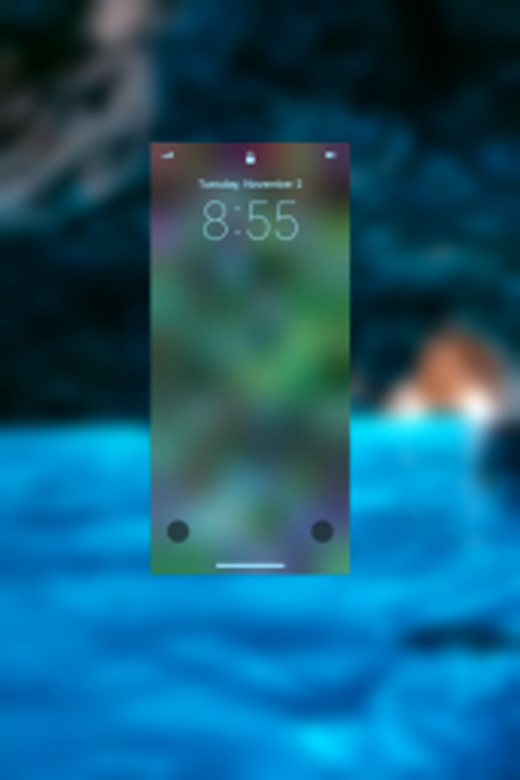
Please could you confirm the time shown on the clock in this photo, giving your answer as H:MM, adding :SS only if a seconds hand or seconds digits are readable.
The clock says 8:55
